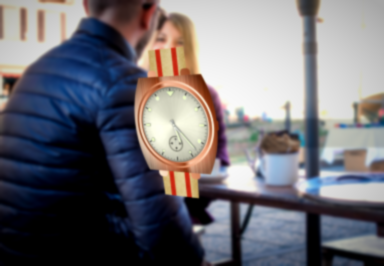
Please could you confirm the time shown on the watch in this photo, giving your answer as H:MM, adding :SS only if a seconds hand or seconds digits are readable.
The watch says 5:23
